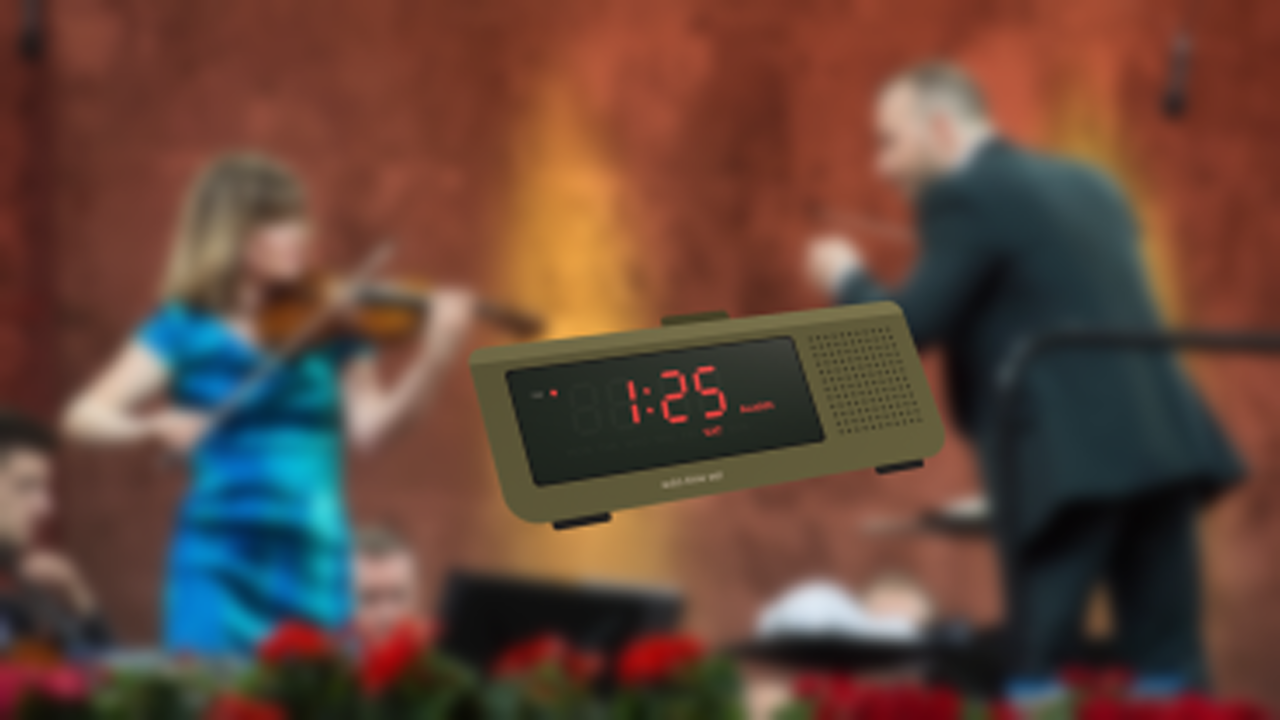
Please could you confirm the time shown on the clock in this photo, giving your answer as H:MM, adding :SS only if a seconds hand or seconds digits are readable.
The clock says 1:25
